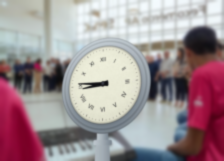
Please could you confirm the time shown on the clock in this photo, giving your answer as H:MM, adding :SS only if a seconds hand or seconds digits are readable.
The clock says 8:46
